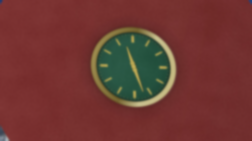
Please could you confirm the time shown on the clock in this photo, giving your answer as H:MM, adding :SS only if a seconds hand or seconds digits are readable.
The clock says 11:27
